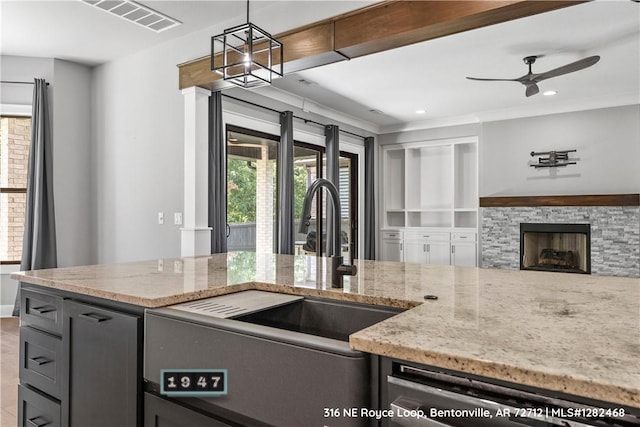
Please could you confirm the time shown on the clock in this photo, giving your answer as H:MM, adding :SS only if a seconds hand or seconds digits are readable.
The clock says 19:47
